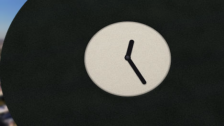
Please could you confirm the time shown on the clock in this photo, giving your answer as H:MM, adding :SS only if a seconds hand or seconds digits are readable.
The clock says 12:25
